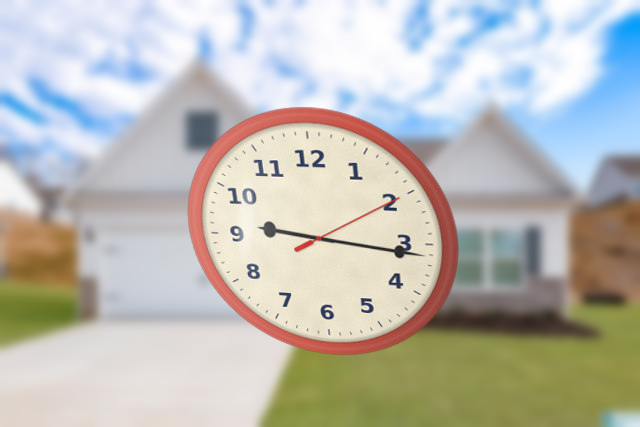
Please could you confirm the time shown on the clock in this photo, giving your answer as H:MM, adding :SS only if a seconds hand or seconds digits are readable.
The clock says 9:16:10
